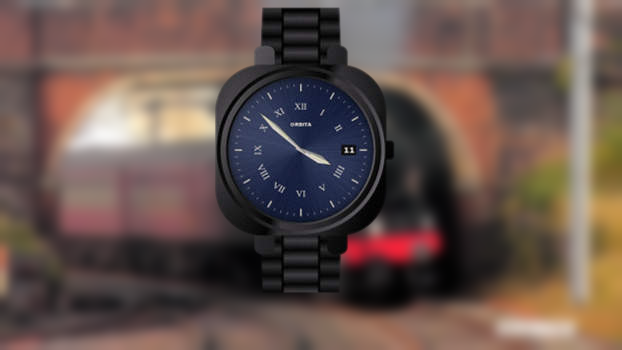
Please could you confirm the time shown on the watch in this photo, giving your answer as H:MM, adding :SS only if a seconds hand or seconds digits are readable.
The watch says 3:52
